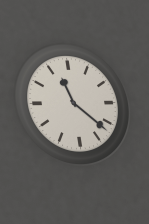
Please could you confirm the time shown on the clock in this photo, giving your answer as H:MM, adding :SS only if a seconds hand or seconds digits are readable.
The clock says 11:22
